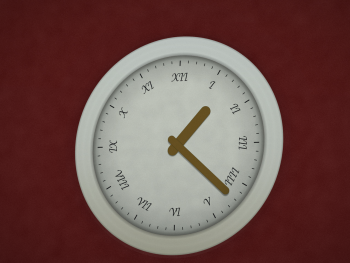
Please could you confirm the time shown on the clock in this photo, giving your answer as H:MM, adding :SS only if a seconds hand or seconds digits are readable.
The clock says 1:22
